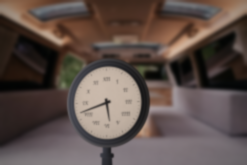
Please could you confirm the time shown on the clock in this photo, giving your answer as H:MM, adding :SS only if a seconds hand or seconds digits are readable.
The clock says 5:42
